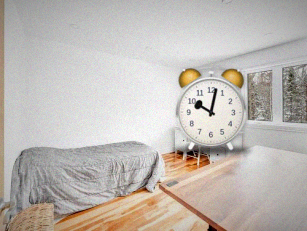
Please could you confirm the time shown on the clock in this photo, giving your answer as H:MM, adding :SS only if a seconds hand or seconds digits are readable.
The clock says 10:02
